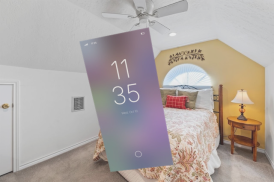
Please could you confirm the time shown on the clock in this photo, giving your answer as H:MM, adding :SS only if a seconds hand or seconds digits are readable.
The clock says 11:35
